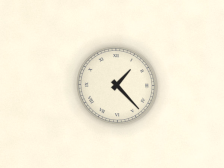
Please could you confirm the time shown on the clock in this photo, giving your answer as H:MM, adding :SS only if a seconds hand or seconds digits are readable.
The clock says 1:23
